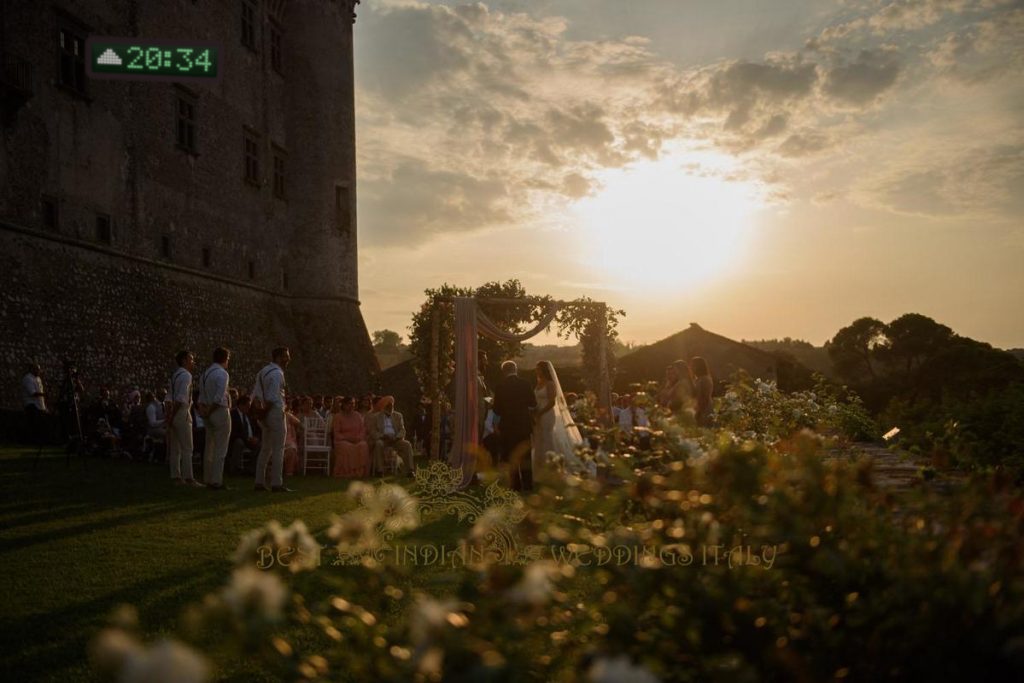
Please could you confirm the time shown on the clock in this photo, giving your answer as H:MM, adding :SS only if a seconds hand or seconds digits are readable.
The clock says 20:34
